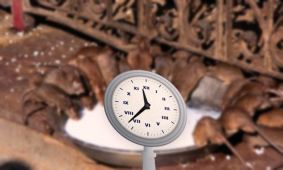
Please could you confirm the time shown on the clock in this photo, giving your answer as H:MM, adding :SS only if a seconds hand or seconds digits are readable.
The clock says 11:37
